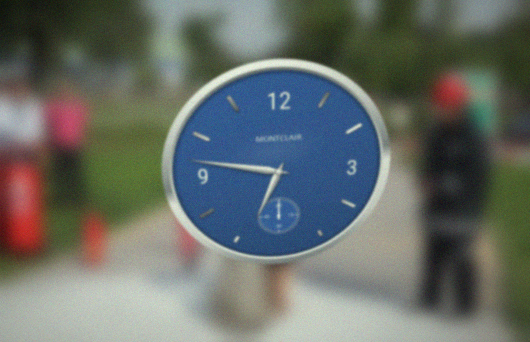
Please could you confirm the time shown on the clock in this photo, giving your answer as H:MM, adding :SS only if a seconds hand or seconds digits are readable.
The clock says 6:47
